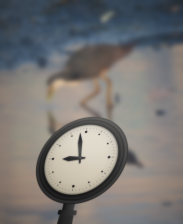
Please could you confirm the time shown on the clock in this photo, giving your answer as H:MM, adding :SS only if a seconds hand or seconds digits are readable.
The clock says 8:58
